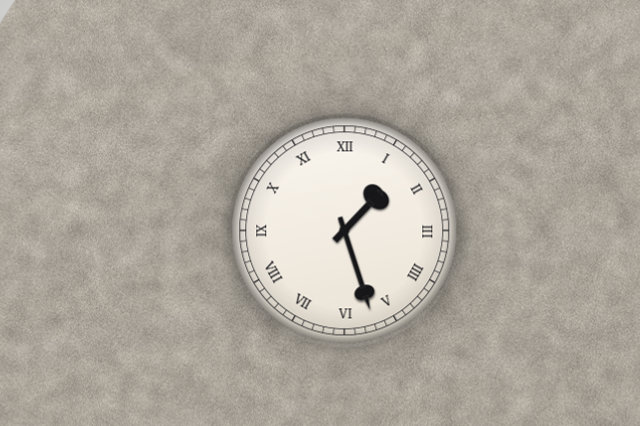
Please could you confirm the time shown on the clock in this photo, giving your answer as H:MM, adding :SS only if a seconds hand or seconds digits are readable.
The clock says 1:27
